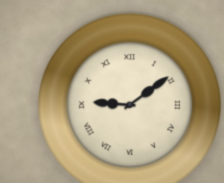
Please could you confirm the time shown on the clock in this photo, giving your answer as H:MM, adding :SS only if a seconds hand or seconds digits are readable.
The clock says 9:09
